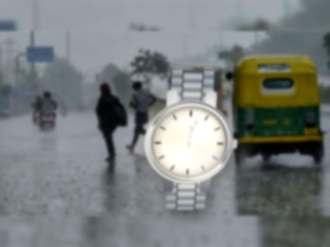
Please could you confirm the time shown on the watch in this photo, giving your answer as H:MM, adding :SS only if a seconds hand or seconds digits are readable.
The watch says 12:02
